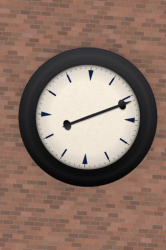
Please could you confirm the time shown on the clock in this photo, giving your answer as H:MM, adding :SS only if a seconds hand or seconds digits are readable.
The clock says 8:11
